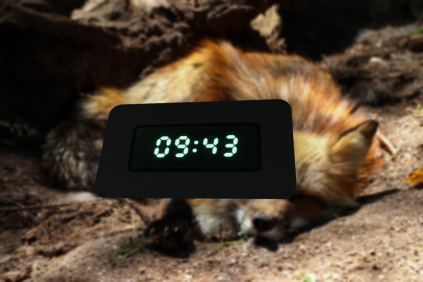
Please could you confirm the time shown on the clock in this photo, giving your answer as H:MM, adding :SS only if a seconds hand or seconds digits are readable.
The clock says 9:43
